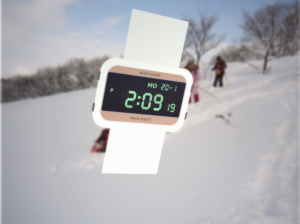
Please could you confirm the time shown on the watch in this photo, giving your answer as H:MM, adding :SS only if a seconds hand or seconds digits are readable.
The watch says 2:09
